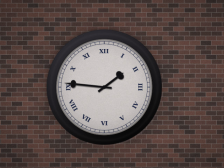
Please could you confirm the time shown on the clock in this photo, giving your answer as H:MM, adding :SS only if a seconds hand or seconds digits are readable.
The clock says 1:46
